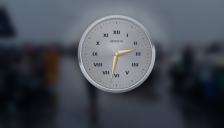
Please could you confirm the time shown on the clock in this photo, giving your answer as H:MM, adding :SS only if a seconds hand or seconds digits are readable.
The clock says 2:32
